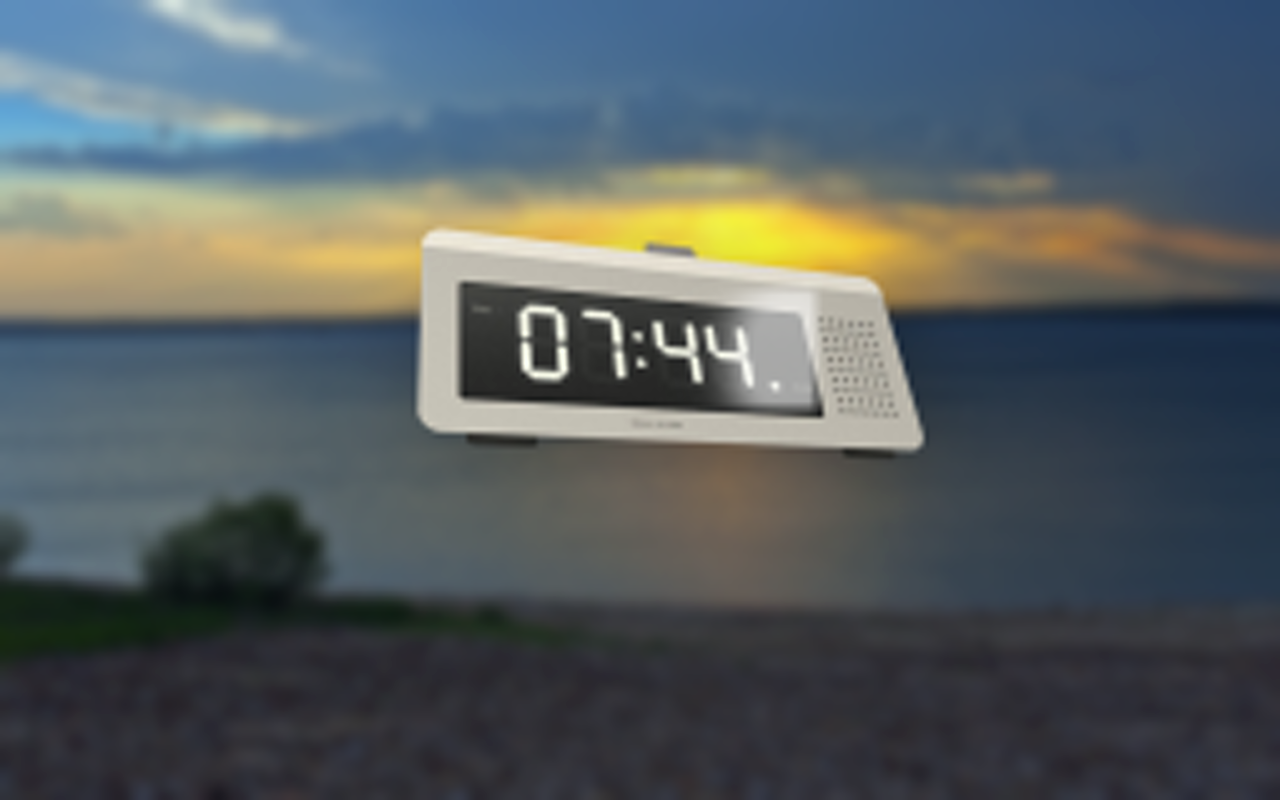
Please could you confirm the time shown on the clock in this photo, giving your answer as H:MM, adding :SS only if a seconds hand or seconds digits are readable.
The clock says 7:44
